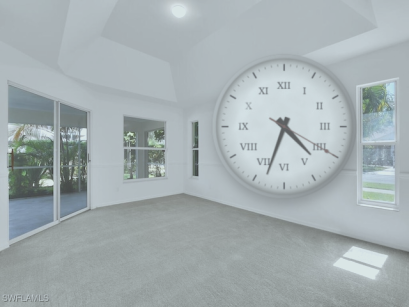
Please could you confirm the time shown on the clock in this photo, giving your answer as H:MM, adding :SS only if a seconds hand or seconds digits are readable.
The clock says 4:33:20
